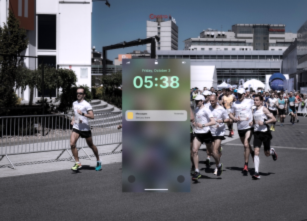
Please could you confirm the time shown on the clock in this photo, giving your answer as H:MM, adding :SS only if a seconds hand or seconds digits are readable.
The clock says 5:38
